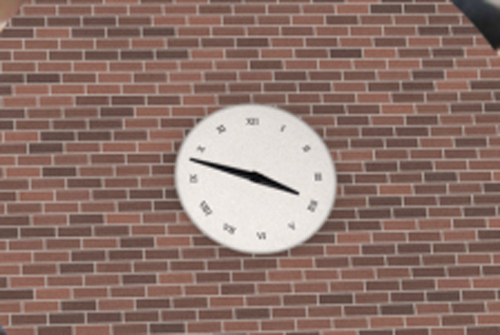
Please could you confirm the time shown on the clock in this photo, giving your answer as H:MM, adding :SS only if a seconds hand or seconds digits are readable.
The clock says 3:48
